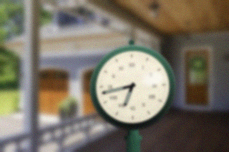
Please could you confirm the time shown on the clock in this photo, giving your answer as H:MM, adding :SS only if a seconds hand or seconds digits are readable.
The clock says 6:43
